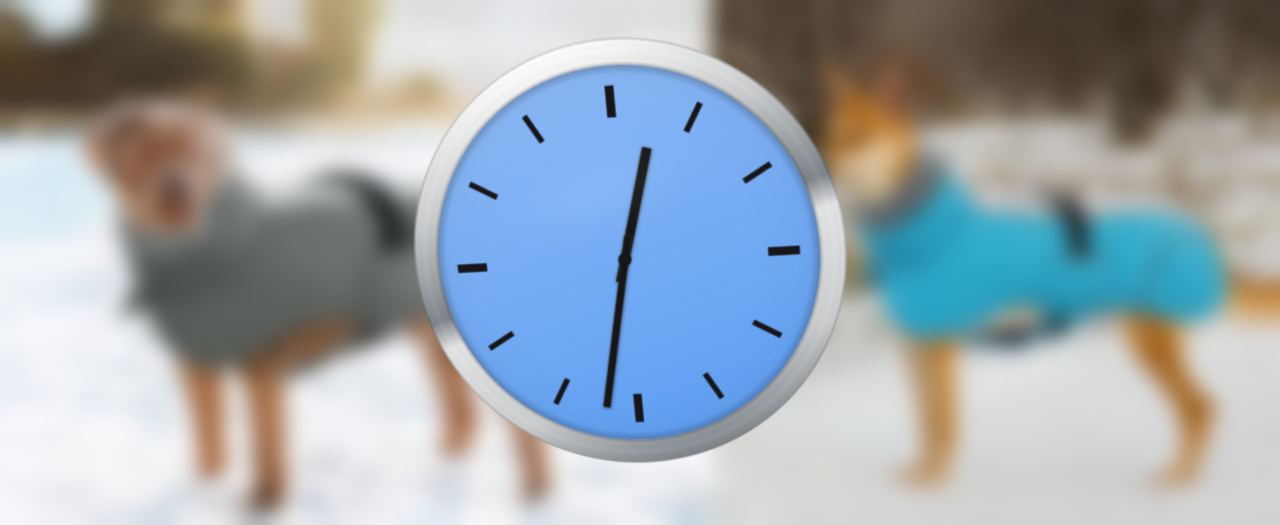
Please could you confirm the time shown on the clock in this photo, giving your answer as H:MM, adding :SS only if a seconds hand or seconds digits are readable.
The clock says 12:32
